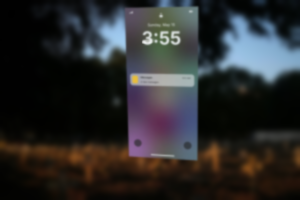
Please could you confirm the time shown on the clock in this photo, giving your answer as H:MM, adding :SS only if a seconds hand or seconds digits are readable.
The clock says 3:55
